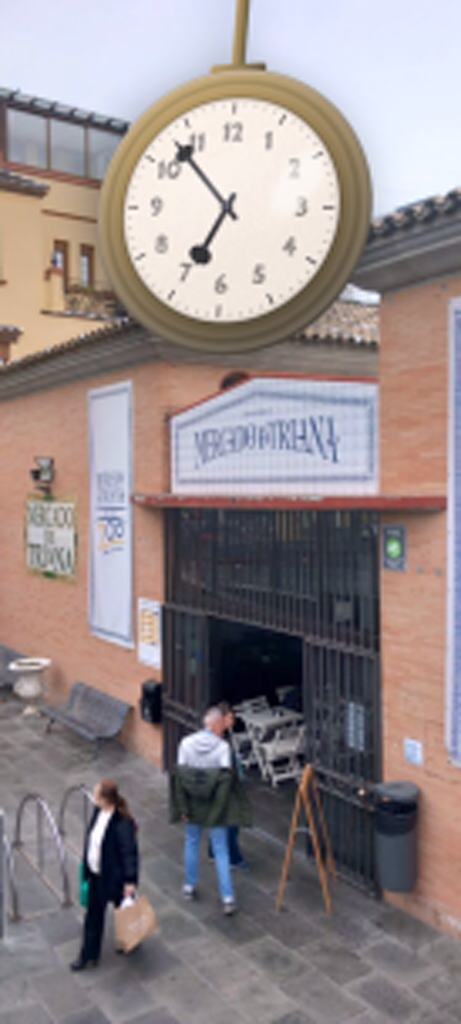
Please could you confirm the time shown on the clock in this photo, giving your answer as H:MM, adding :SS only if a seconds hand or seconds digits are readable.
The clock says 6:53
